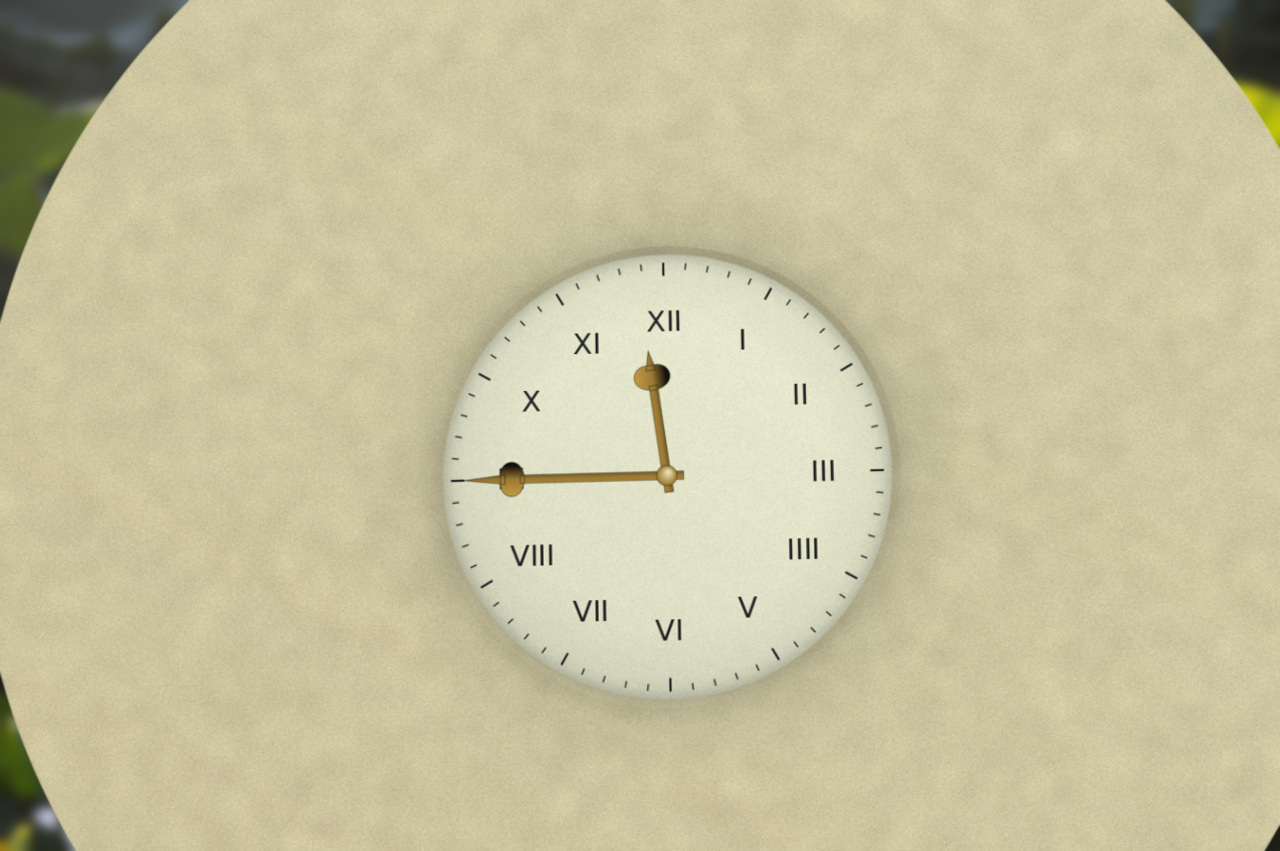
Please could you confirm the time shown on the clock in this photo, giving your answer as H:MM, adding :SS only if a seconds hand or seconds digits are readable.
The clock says 11:45
